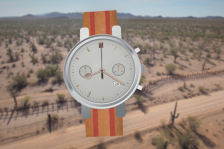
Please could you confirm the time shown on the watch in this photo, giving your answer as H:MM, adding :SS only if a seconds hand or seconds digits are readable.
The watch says 8:21
